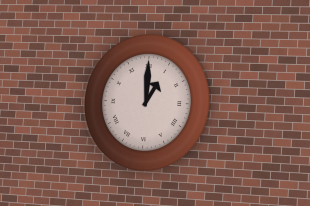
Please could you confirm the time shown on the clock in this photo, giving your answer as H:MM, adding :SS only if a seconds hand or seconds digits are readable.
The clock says 1:00
